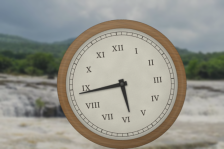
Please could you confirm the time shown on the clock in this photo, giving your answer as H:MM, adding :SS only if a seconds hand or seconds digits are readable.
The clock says 5:44
